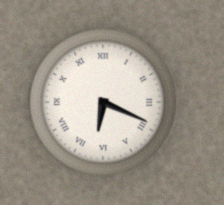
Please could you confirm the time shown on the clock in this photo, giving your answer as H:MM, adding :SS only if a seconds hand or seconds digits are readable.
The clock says 6:19
